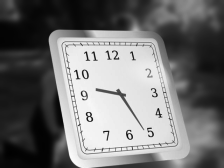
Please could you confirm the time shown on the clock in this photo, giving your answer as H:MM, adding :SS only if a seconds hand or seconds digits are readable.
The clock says 9:26
